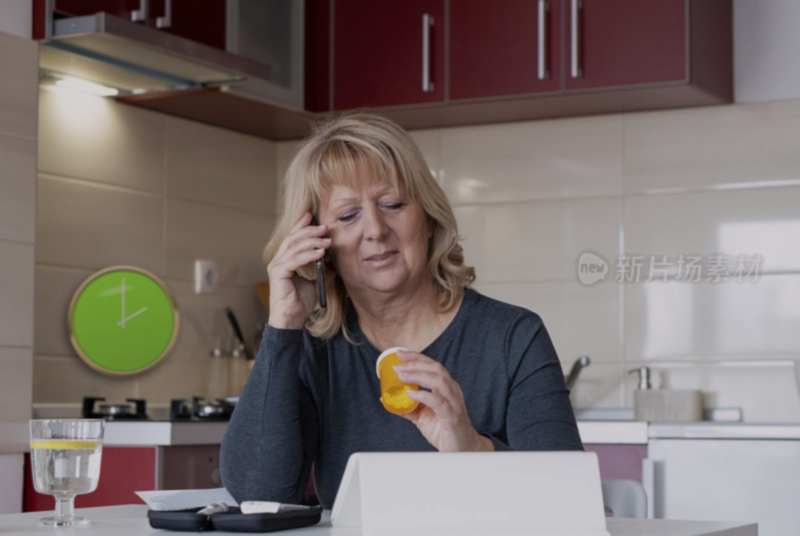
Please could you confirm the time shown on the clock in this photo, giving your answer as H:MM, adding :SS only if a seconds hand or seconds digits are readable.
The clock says 2:00
